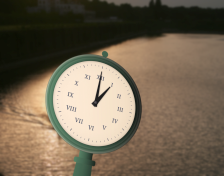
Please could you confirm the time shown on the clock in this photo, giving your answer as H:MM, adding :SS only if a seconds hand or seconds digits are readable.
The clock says 1:00
